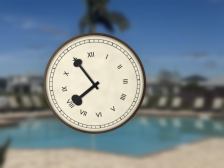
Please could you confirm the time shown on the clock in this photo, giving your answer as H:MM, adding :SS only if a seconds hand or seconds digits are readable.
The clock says 7:55
